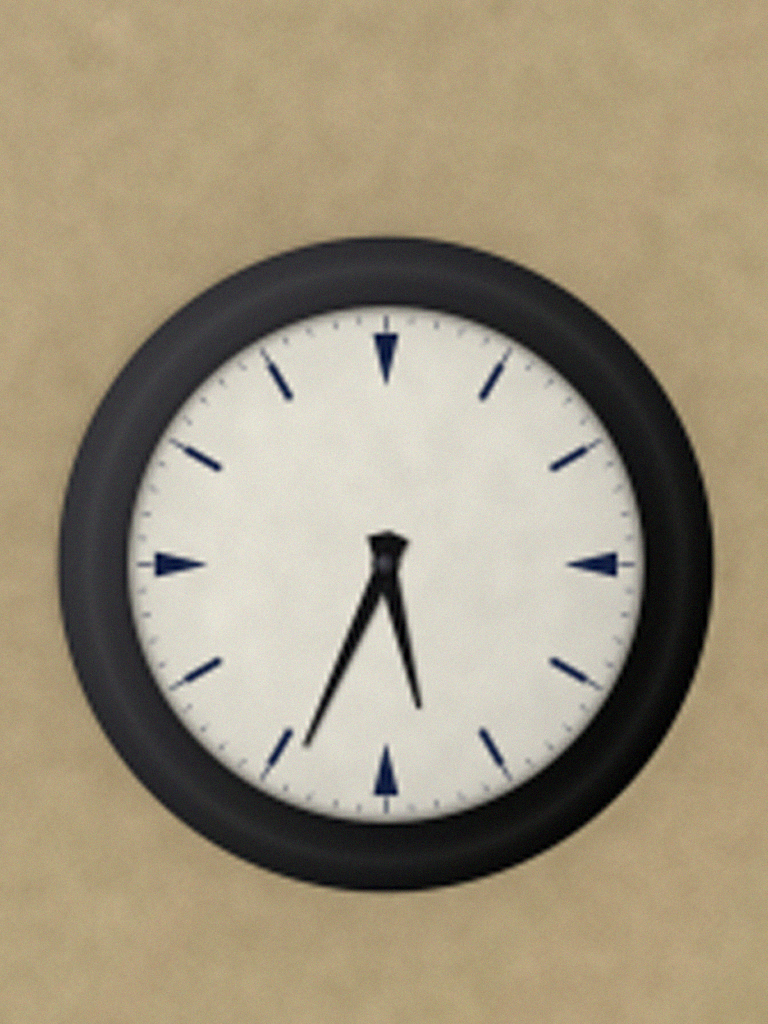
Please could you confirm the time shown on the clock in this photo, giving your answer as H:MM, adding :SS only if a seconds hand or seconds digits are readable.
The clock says 5:34
